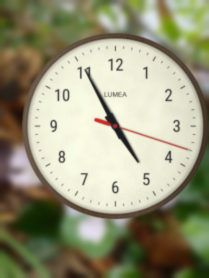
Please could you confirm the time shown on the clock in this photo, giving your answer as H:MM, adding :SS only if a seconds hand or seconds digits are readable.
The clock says 4:55:18
